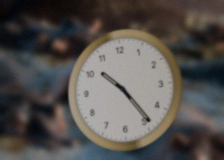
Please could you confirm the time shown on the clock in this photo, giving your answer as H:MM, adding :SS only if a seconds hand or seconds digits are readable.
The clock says 10:24
